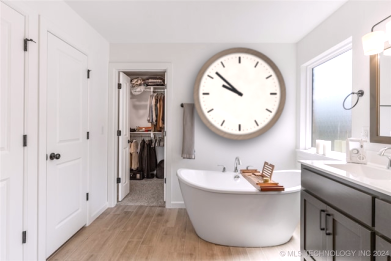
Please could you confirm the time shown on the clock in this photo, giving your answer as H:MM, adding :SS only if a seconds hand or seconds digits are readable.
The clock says 9:52
